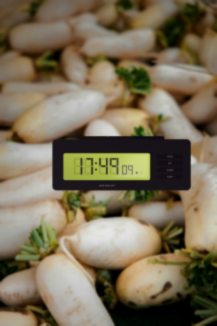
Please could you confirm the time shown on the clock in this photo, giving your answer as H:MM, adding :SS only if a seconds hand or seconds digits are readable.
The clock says 17:49:09
